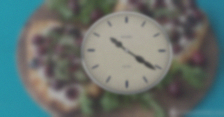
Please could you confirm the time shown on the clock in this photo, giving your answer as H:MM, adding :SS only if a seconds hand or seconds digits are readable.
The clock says 10:21
